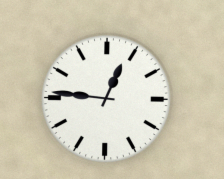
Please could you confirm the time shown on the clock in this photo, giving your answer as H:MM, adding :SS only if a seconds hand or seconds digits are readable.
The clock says 12:46
